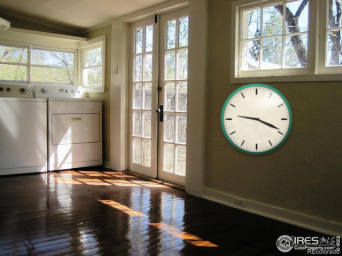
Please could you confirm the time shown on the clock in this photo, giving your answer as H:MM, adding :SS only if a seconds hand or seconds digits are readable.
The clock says 9:19
